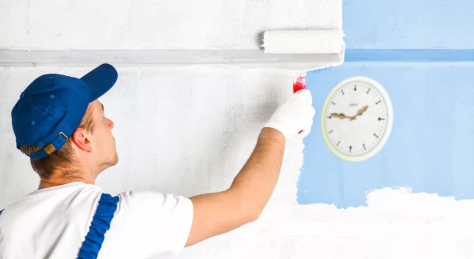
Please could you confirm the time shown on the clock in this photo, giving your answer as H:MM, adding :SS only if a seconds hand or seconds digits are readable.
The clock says 1:46
